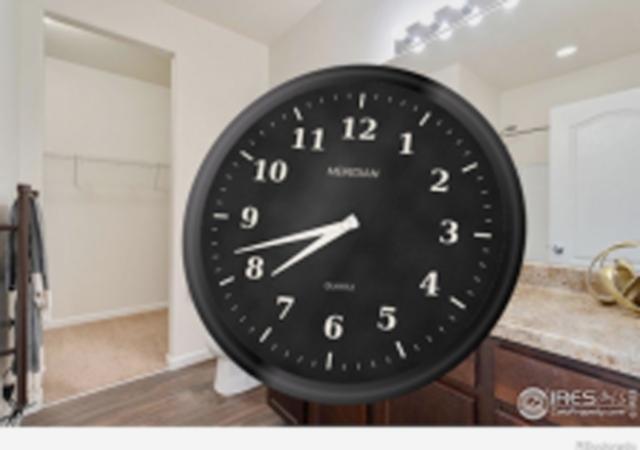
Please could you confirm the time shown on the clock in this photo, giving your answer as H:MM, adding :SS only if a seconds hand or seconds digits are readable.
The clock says 7:42
